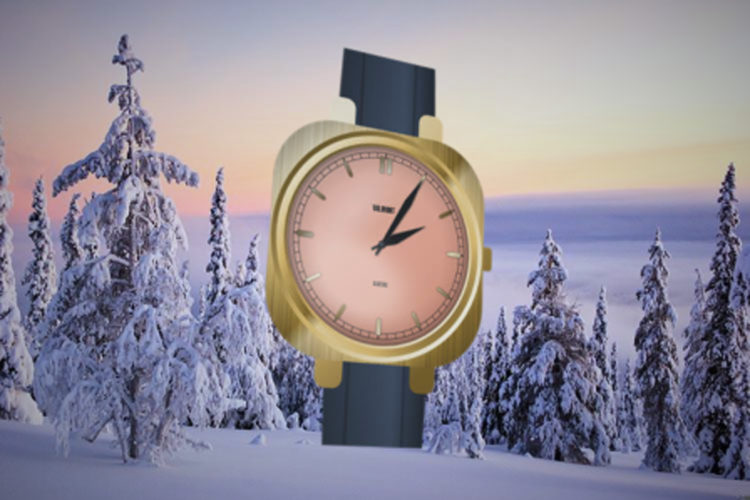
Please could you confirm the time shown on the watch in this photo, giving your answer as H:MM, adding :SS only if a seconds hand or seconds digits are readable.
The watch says 2:05
